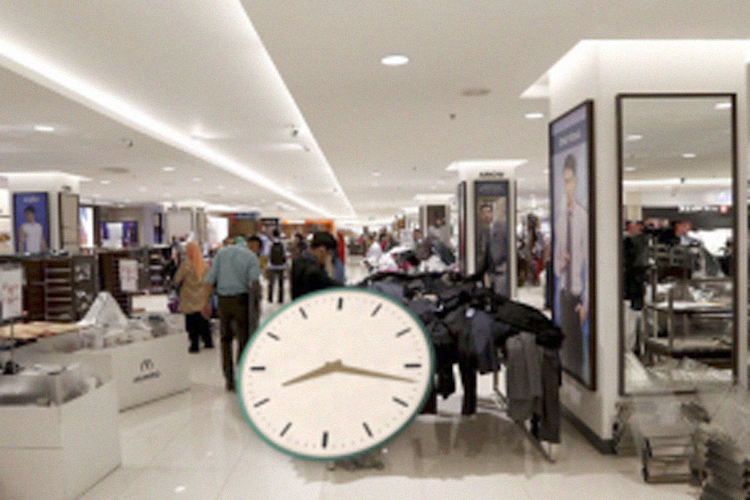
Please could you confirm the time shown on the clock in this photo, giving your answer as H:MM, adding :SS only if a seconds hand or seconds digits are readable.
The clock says 8:17
